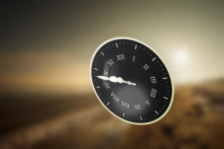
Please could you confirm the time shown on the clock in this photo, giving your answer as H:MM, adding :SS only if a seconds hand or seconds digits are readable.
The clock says 9:48
